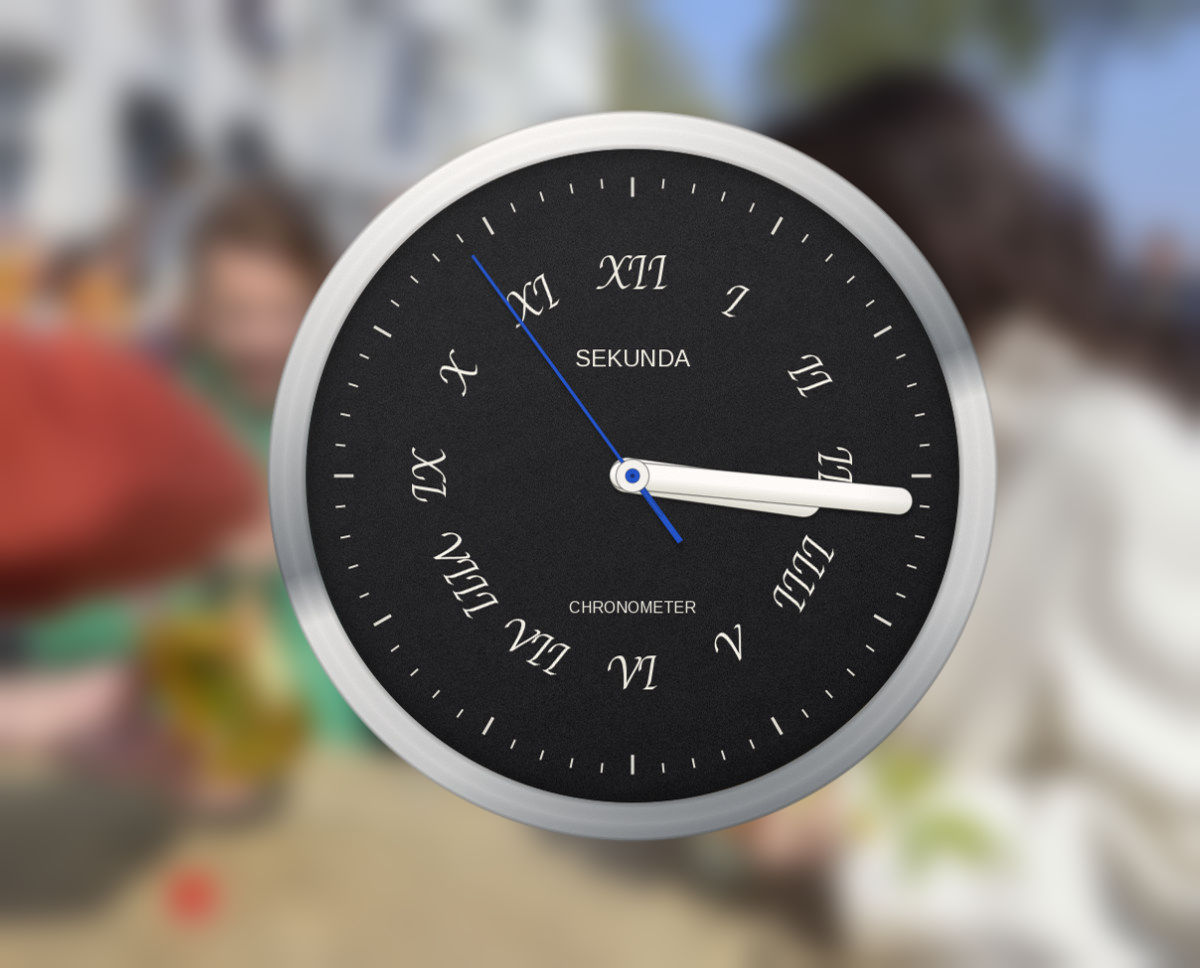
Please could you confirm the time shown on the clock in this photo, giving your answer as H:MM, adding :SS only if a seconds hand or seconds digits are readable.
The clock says 3:15:54
